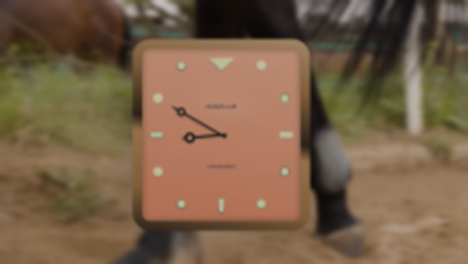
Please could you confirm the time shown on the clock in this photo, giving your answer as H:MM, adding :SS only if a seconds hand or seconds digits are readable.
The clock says 8:50
